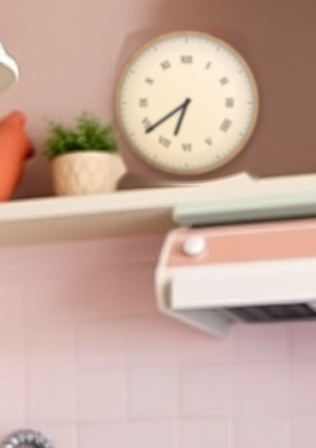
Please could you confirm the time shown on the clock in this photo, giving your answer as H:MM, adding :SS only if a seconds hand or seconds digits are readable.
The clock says 6:39
